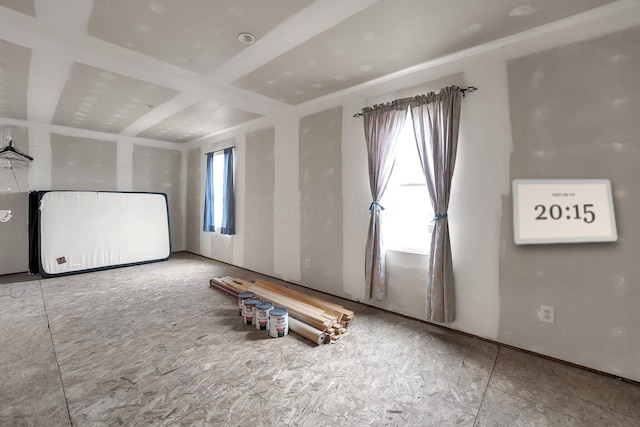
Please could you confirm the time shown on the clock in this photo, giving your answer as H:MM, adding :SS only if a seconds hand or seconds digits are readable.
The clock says 20:15
